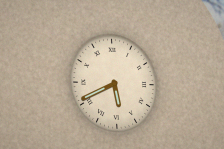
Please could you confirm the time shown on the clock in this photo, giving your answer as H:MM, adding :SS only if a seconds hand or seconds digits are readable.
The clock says 5:41
